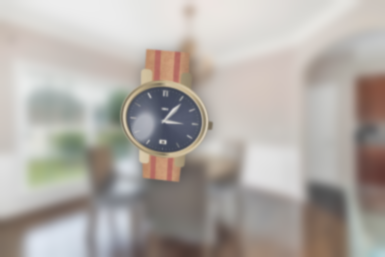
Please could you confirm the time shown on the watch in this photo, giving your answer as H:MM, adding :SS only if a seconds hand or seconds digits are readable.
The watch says 3:06
